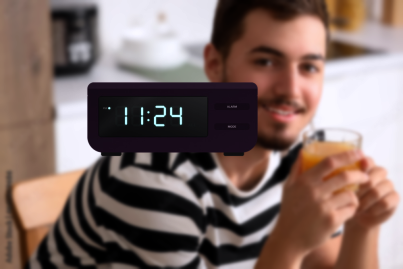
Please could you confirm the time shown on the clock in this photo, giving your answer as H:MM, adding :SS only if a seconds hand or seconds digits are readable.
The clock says 11:24
